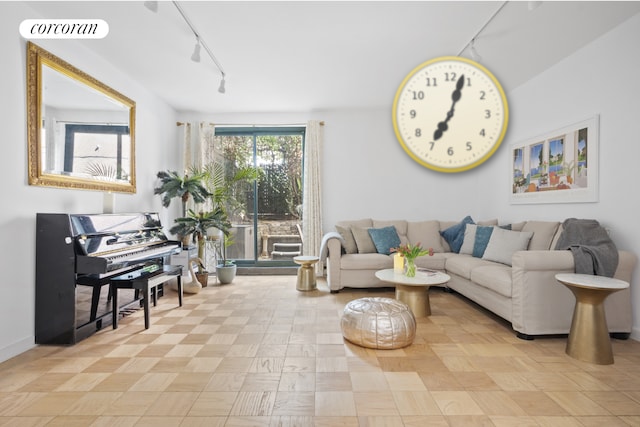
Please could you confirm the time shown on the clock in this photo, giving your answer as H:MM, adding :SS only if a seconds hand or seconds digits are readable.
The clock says 7:03
